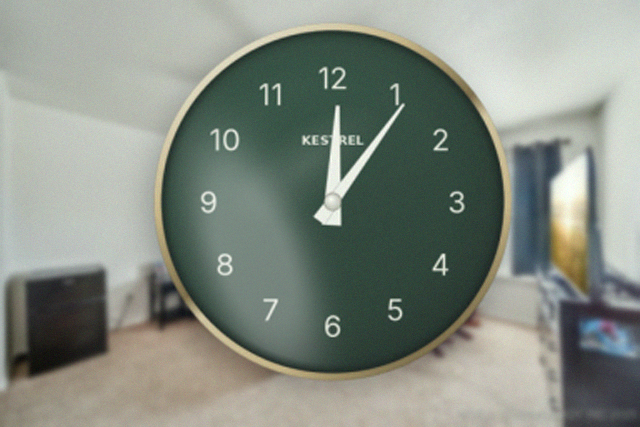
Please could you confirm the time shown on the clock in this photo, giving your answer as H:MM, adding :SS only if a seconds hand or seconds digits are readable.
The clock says 12:06
